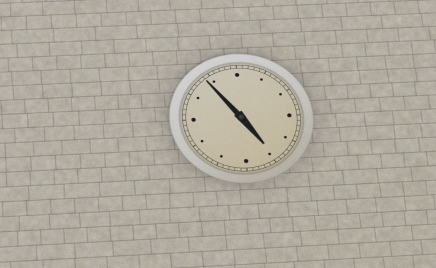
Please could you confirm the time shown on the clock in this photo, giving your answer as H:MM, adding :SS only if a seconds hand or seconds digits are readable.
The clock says 4:54
